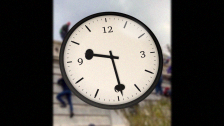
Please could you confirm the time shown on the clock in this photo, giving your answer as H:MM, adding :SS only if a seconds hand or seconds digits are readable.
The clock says 9:29
